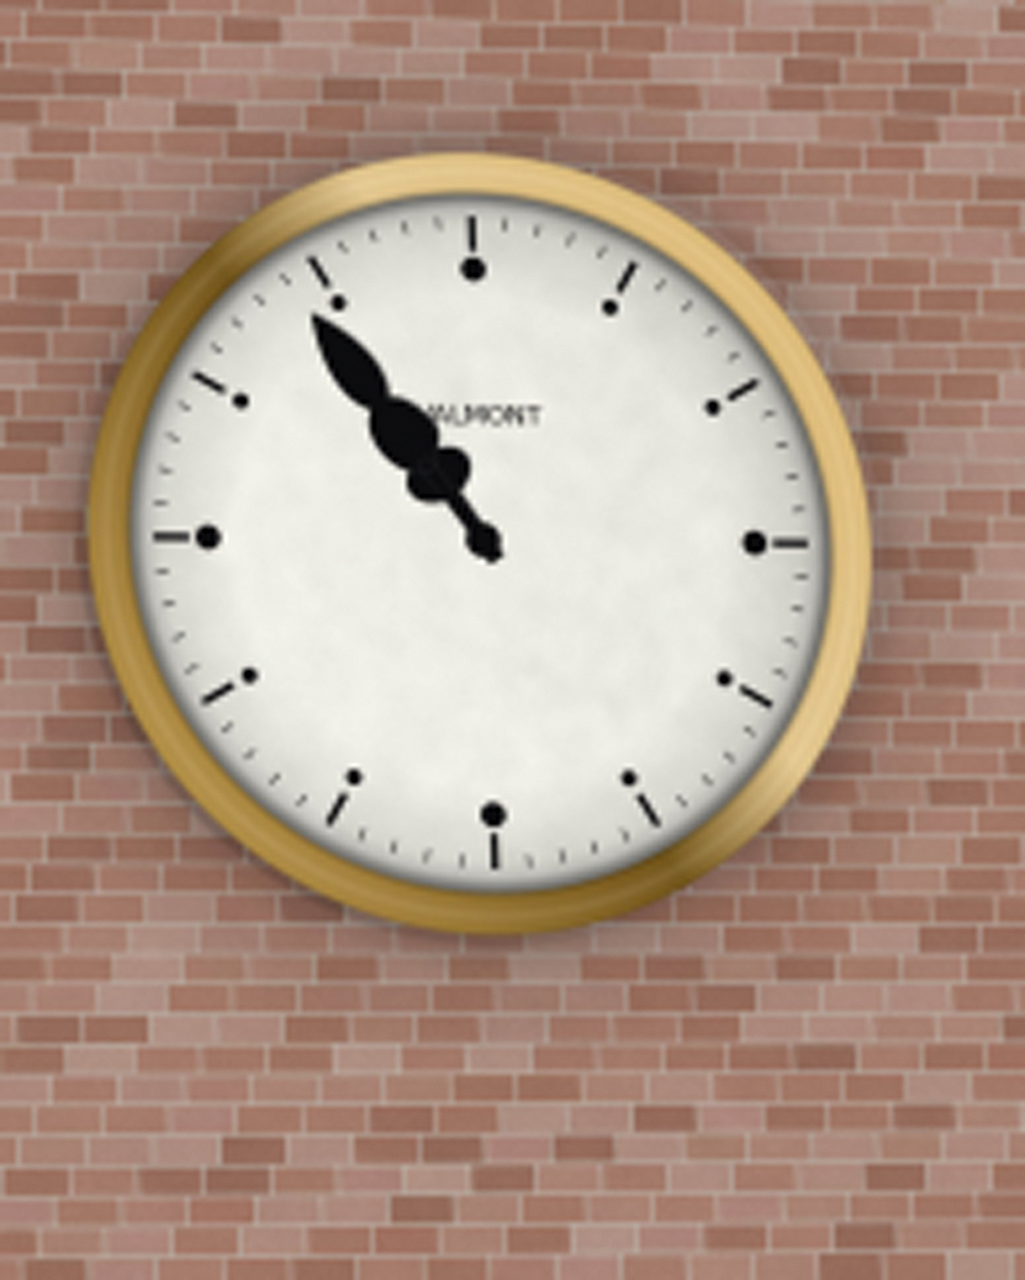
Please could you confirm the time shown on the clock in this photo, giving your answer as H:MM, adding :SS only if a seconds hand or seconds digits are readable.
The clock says 10:54
